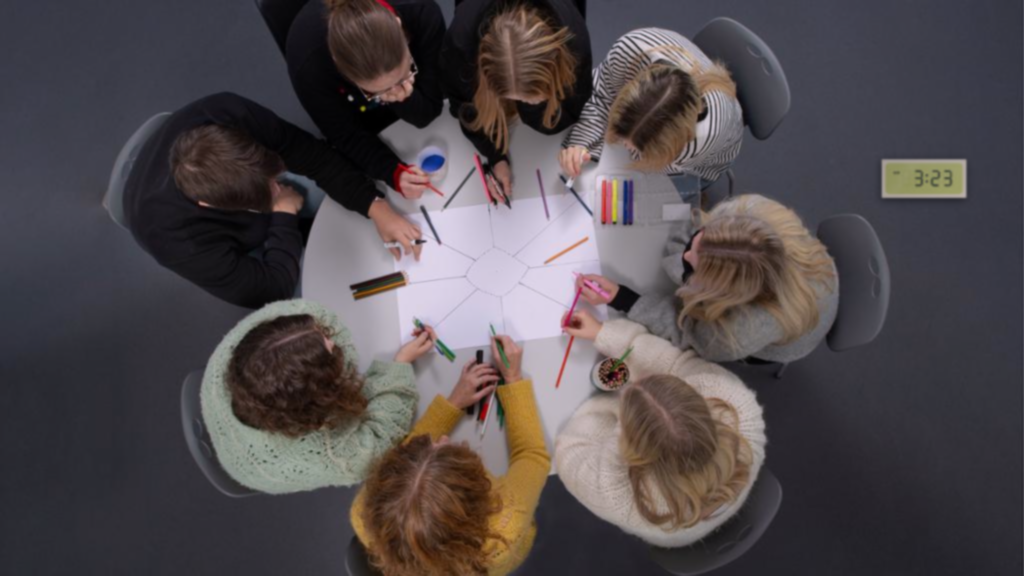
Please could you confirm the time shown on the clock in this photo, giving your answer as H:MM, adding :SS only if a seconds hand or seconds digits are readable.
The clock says 3:23
